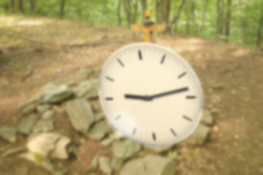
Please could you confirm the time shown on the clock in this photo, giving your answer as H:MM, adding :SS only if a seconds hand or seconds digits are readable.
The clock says 9:13
